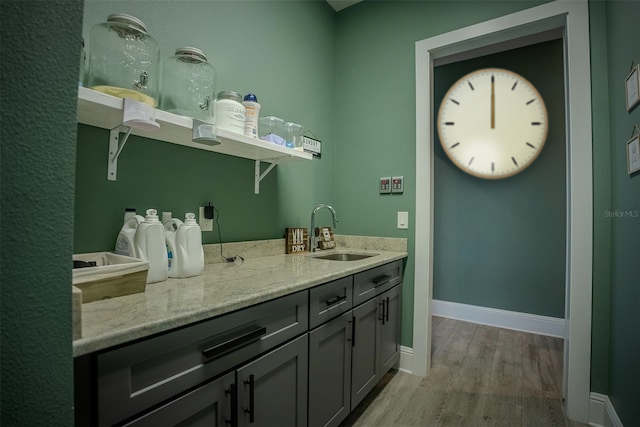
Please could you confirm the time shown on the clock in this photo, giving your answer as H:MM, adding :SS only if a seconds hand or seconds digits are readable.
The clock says 12:00
